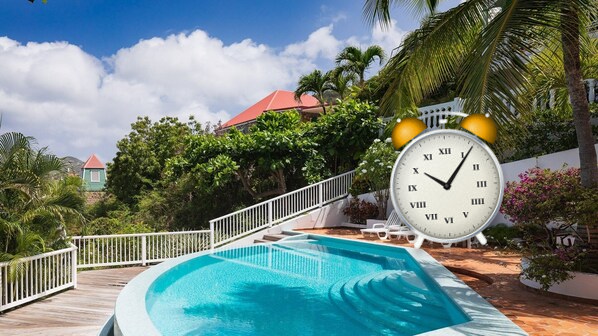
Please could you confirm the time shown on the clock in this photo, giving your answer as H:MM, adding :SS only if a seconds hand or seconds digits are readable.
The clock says 10:06
